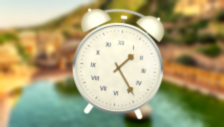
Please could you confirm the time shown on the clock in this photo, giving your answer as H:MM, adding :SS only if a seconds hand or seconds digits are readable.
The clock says 1:24
